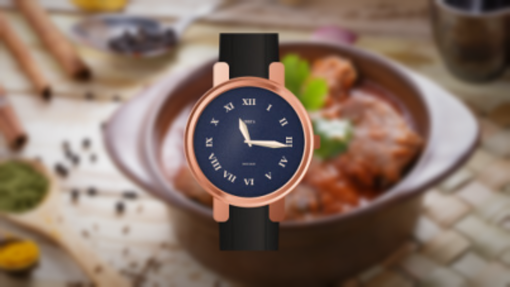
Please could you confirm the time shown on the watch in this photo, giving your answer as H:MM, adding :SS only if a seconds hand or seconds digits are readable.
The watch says 11:16
